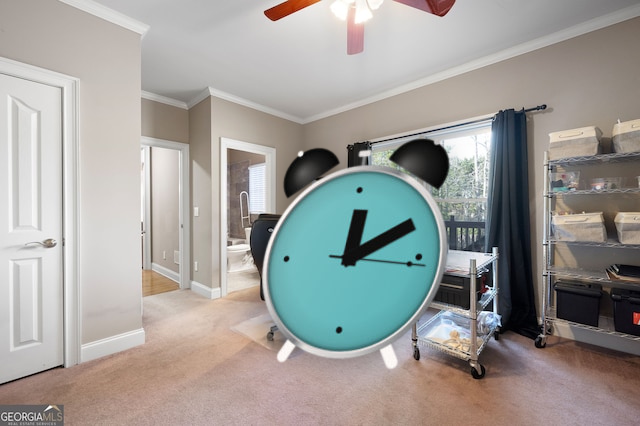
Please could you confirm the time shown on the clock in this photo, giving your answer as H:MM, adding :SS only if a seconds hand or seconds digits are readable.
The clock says 12:10:16
